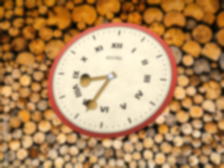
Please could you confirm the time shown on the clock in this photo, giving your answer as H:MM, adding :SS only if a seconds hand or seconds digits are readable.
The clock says 8:34
